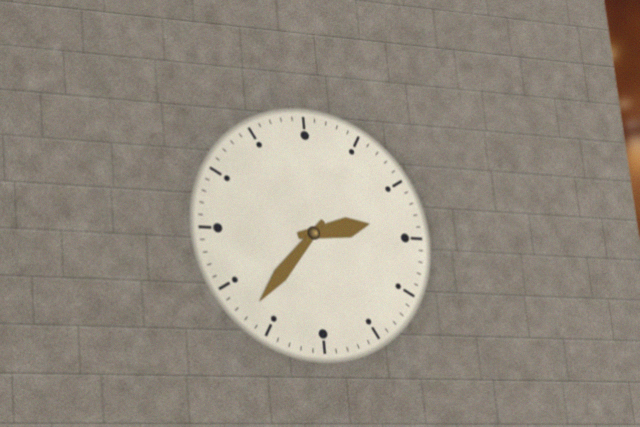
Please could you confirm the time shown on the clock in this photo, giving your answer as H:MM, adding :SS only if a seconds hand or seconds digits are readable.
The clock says 2:37
